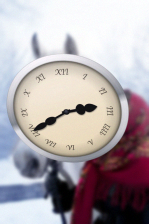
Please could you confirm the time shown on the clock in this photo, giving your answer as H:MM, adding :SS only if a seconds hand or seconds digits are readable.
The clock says 2:40
